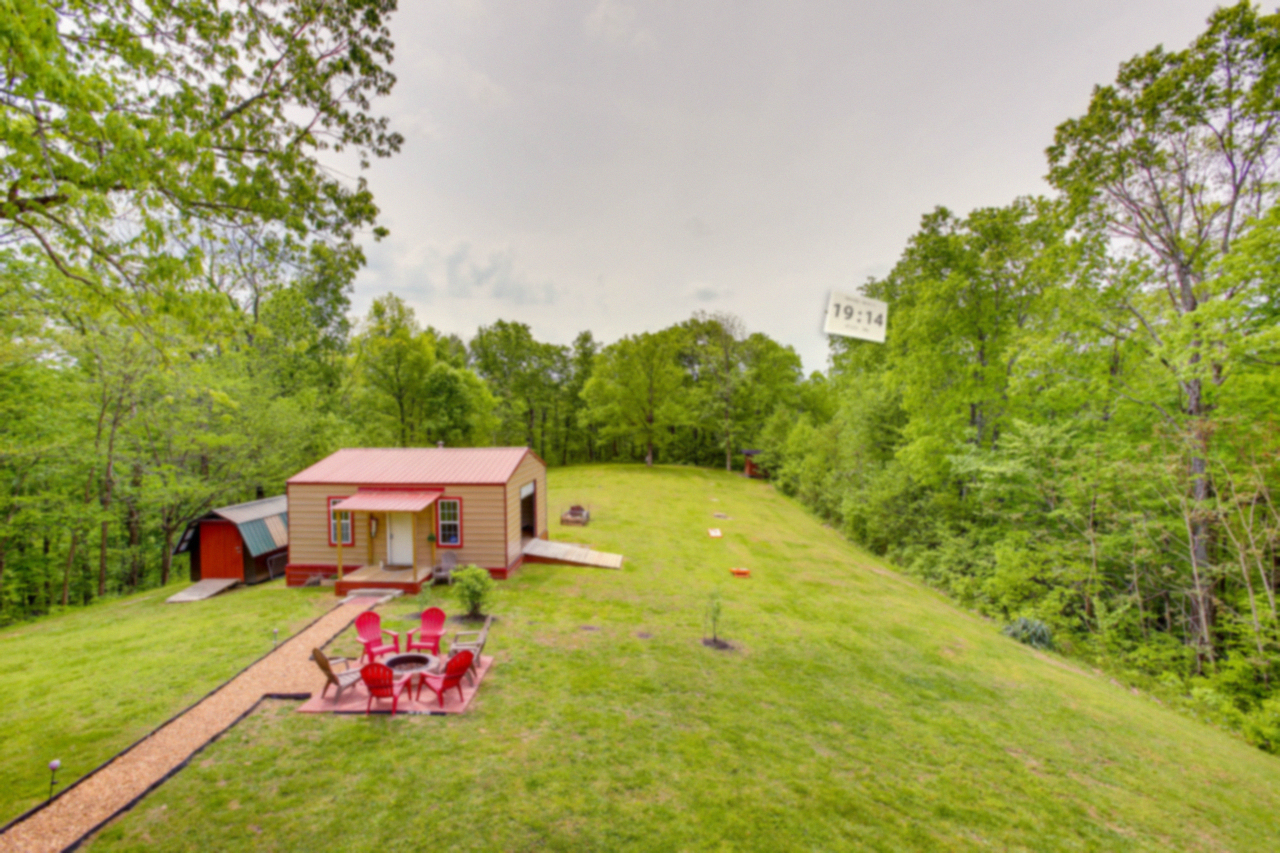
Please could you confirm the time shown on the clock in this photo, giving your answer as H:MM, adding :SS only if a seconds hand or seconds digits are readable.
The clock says 19:14
